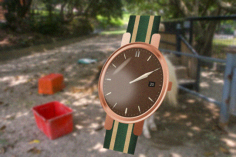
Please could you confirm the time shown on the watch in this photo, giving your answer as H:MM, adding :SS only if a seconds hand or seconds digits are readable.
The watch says 2:10
